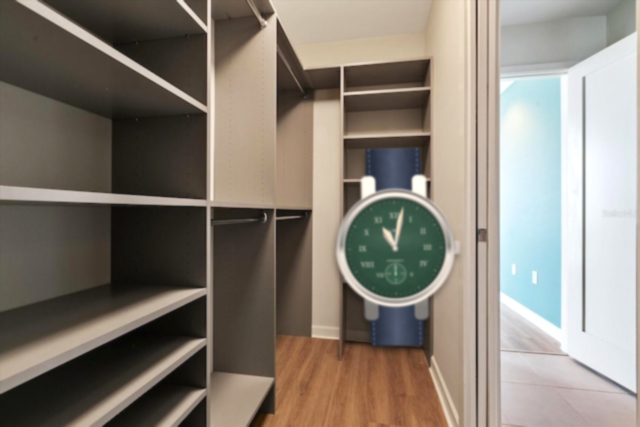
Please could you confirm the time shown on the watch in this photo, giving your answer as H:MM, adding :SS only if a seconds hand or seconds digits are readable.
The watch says 11:02
